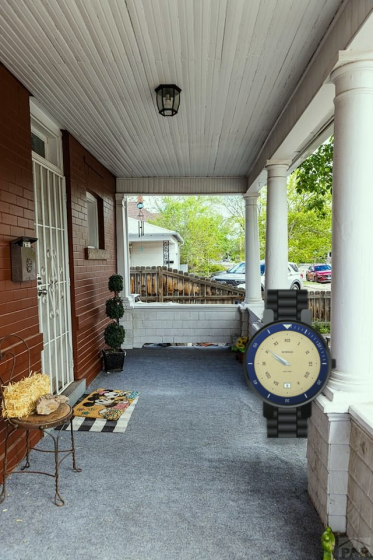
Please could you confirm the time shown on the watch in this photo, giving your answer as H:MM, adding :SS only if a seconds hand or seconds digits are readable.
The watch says 9:51
